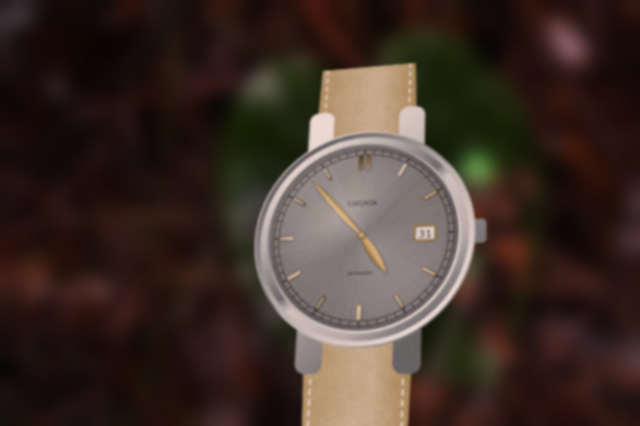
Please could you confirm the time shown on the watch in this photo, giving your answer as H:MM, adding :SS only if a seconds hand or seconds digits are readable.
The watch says 4:53
